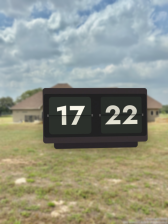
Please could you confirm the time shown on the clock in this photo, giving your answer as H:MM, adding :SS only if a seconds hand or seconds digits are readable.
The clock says 17:22
